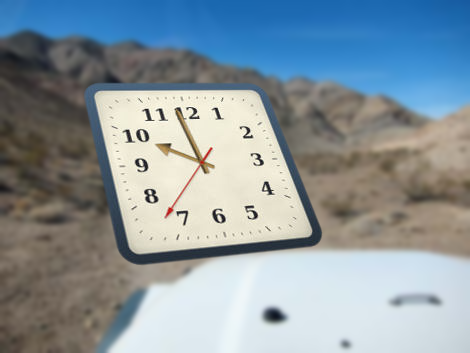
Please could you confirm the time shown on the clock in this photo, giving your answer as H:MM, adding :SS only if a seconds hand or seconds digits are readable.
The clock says 9:58:37
